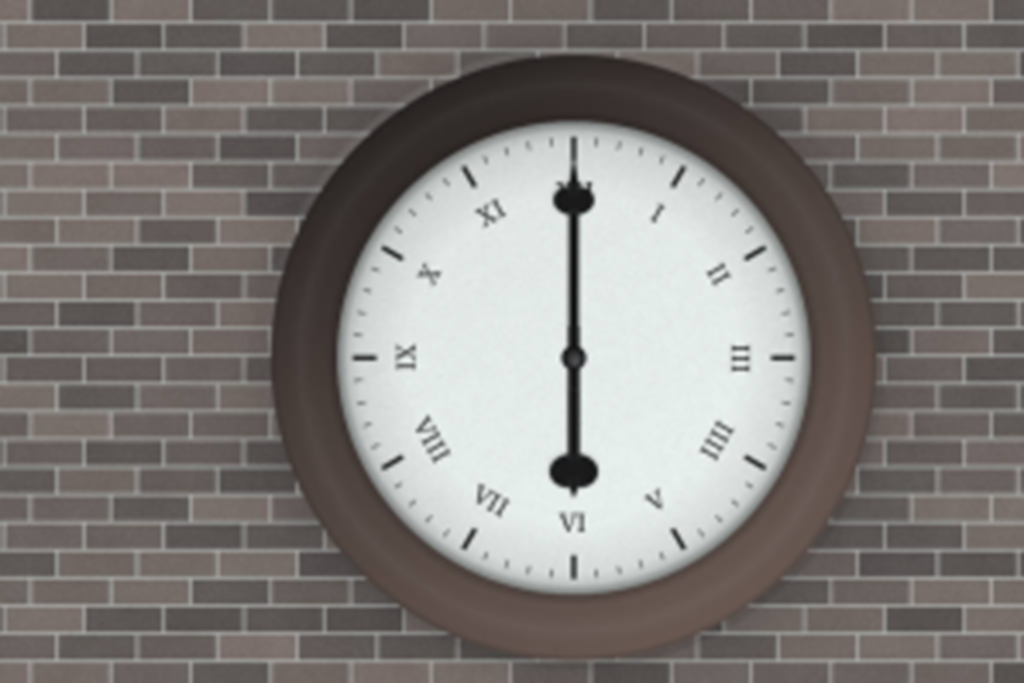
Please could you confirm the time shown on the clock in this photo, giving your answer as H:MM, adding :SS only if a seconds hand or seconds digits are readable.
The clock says 6:00
